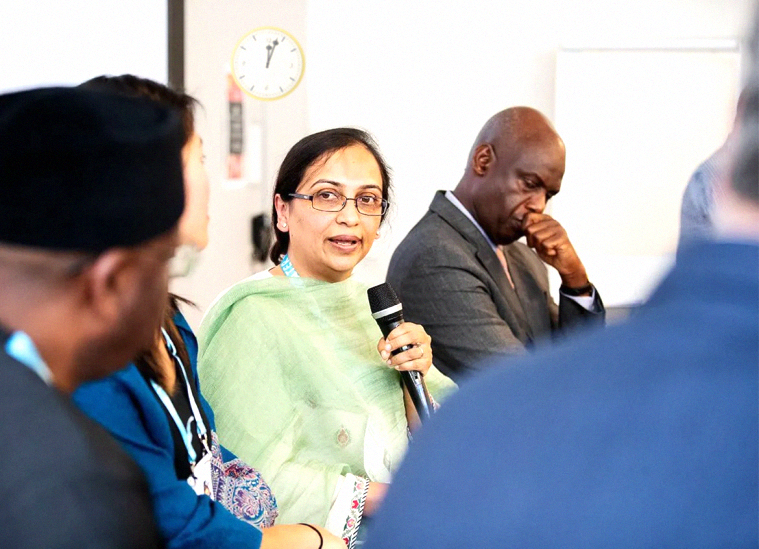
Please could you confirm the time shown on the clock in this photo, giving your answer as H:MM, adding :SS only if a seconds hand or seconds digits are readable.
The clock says 12:03
